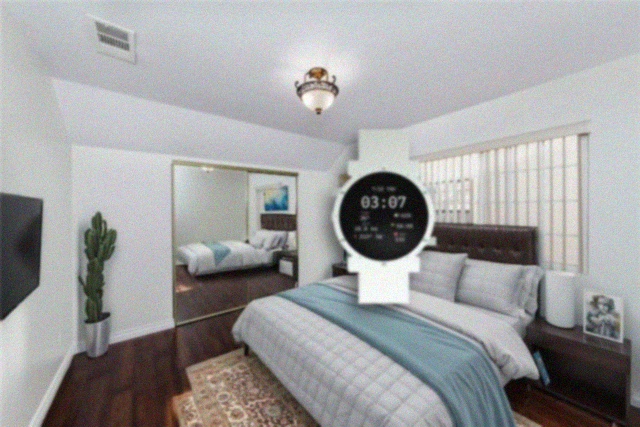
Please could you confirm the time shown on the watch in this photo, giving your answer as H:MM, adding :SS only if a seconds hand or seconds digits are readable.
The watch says 3:07
